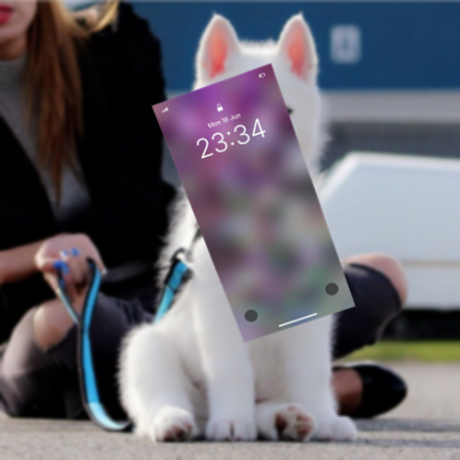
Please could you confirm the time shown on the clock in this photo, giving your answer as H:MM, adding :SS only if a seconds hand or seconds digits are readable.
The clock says 23:34
